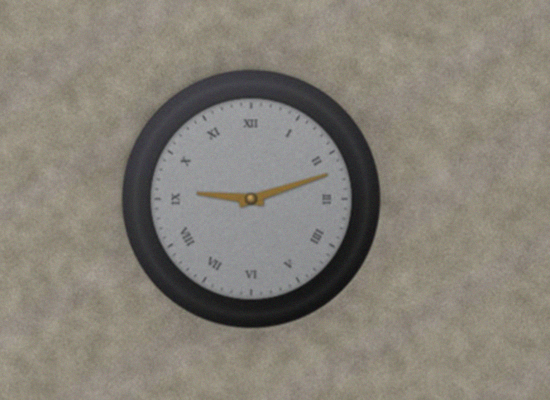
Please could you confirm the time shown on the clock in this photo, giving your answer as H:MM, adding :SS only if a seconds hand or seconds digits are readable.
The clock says 9:12
